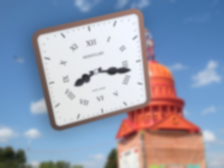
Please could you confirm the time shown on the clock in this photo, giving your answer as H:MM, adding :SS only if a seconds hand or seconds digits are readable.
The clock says 8:17
